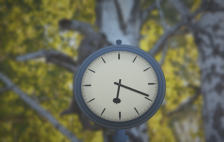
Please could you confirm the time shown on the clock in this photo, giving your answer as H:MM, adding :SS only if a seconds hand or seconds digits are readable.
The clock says 6:19
